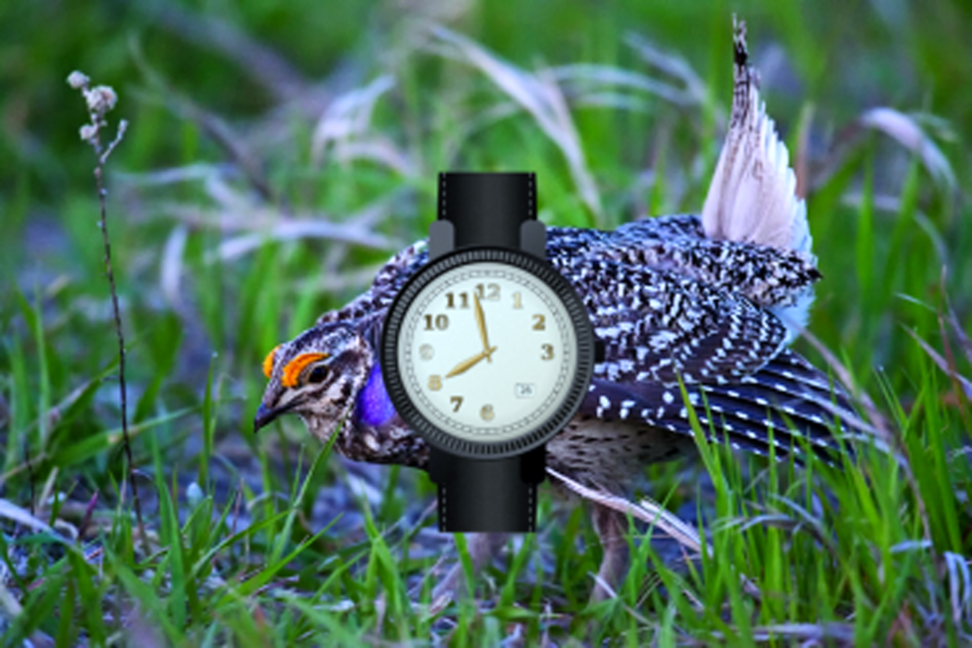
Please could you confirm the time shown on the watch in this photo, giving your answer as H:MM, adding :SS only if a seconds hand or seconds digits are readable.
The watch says 7:58
